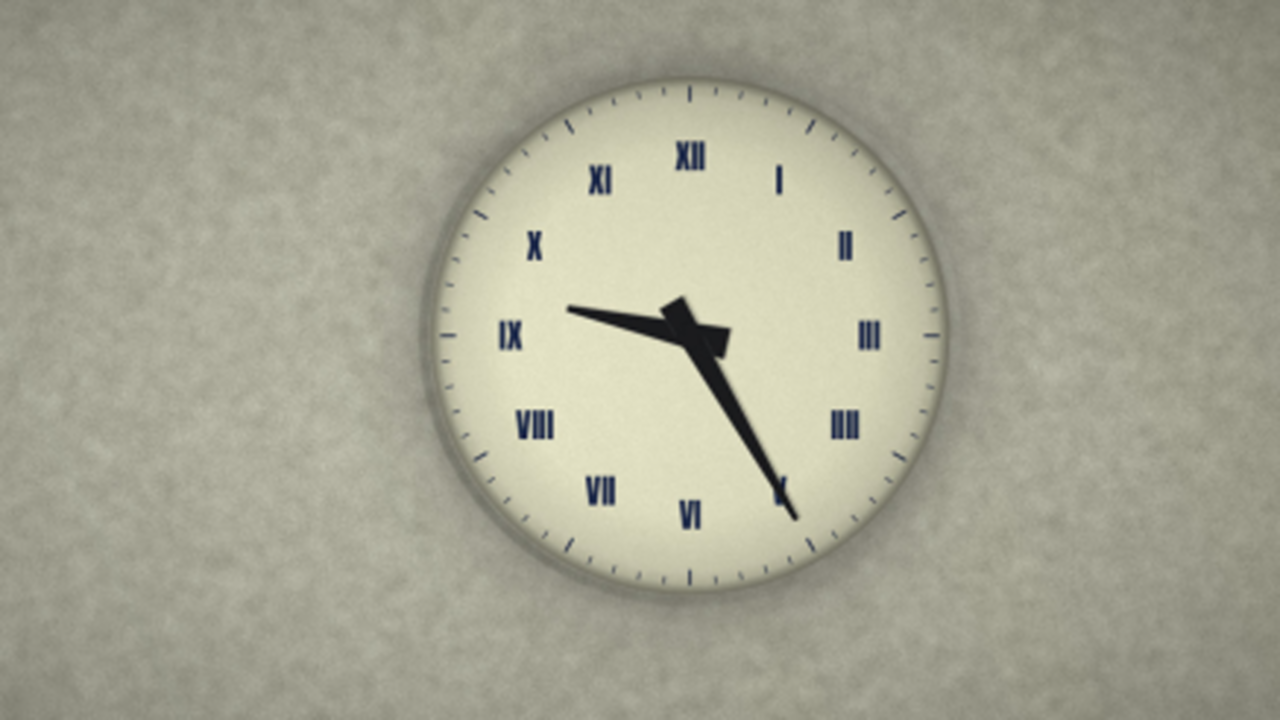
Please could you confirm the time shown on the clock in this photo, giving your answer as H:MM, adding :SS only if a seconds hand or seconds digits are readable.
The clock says 9:25
